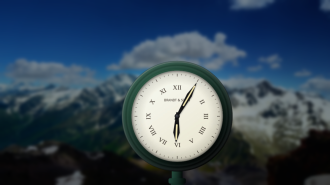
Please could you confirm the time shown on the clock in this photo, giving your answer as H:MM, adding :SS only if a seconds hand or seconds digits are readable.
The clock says 6:05
